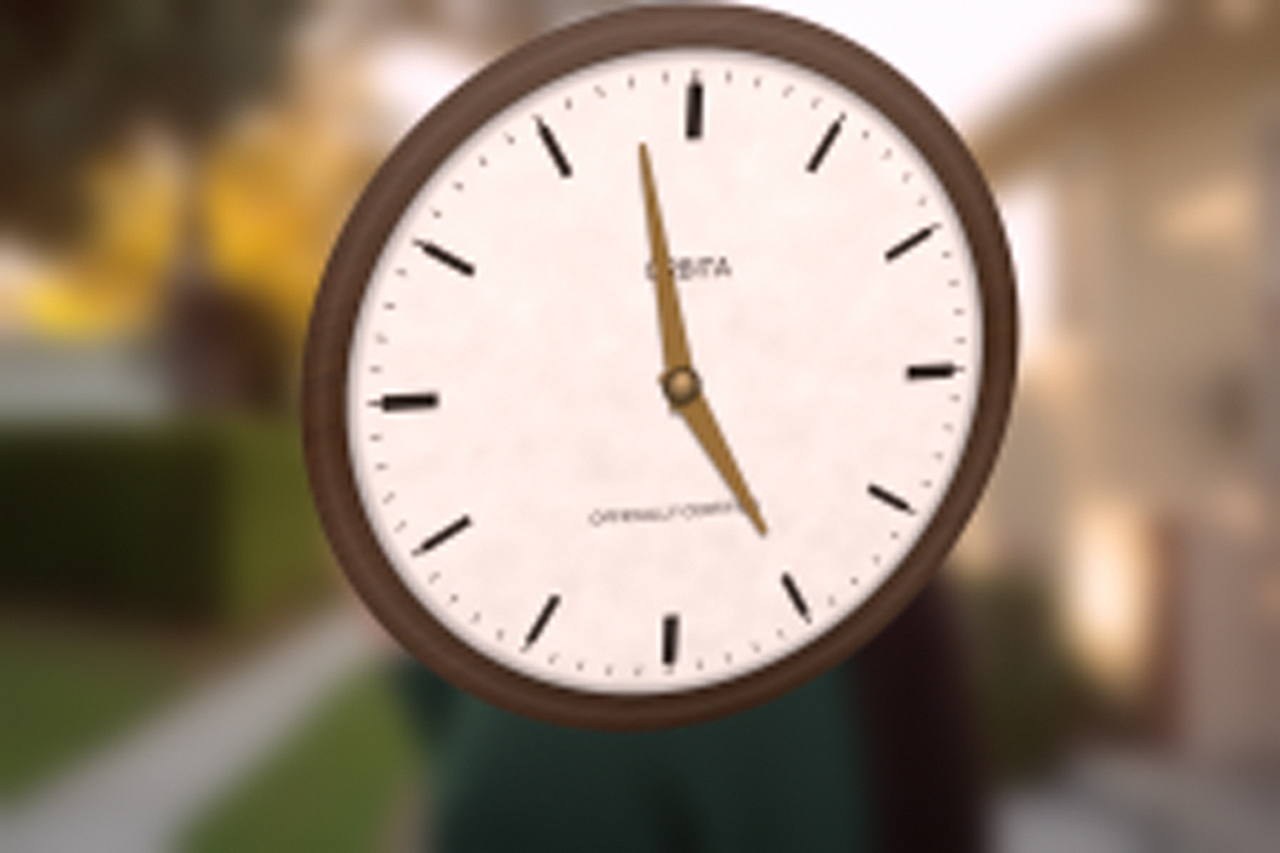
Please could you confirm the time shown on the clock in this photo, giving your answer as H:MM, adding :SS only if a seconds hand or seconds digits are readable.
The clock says 4:58
